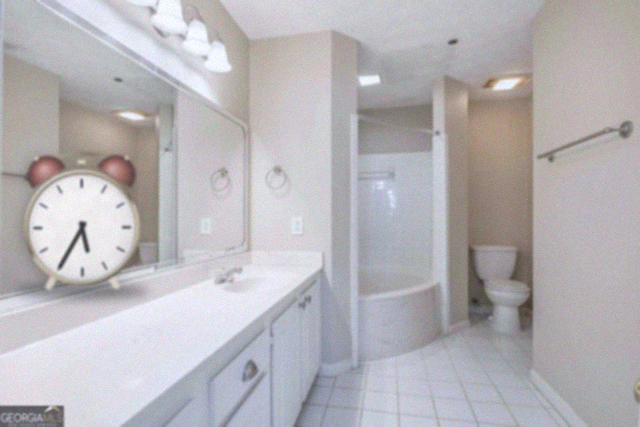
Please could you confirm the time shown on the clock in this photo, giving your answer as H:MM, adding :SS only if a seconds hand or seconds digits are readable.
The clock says 5:35
